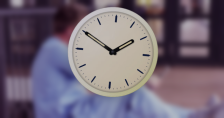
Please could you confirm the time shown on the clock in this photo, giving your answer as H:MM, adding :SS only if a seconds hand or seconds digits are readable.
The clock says 1:50
